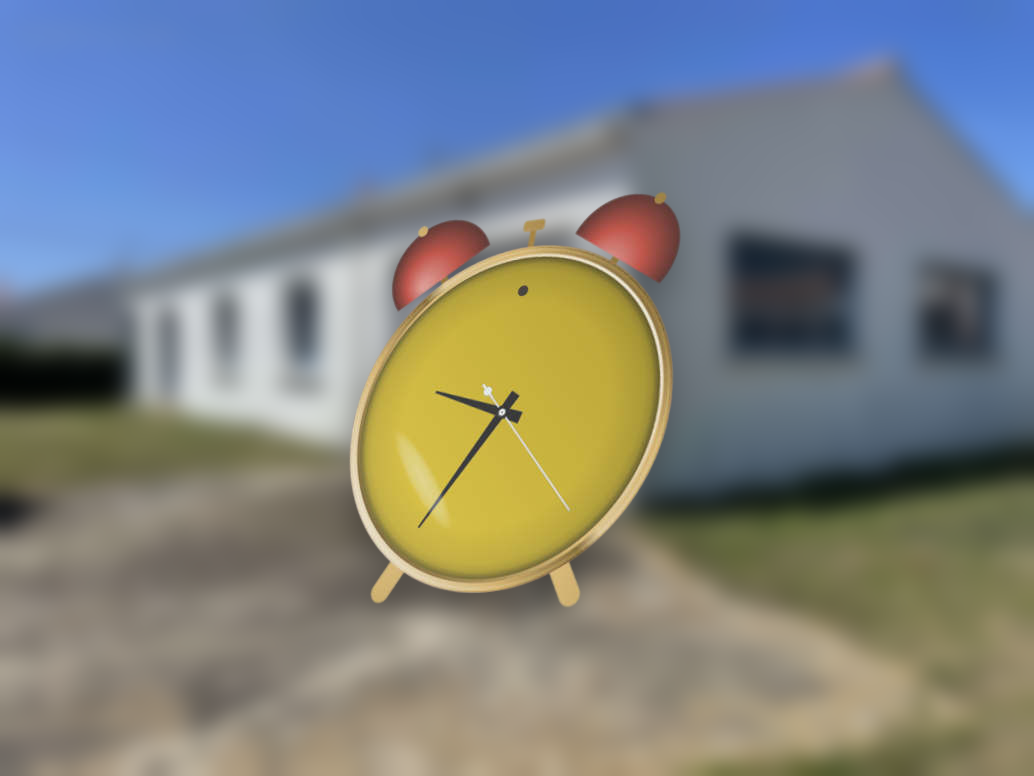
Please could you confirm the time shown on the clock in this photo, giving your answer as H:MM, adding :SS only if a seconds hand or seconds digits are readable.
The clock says 9:35:23
